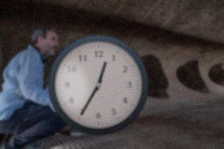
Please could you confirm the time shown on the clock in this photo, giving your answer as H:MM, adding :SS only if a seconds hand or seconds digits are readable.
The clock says 12:35
